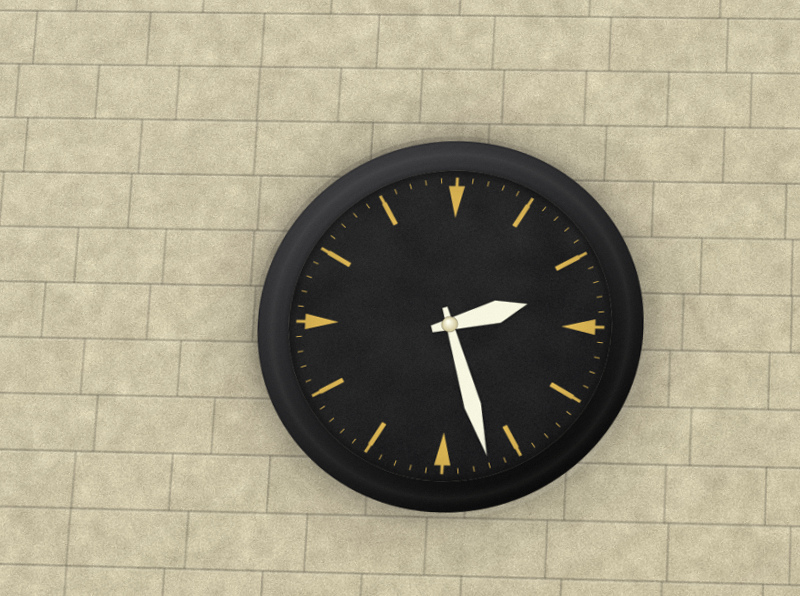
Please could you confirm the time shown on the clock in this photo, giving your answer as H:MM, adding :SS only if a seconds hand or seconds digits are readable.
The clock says 2:27
